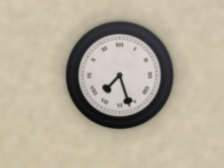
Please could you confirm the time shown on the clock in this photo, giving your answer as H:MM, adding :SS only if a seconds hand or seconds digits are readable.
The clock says 7:27
